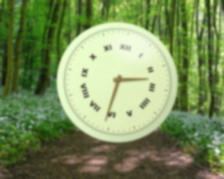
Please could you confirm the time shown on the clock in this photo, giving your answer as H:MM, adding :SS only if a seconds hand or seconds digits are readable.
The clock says 2:31
